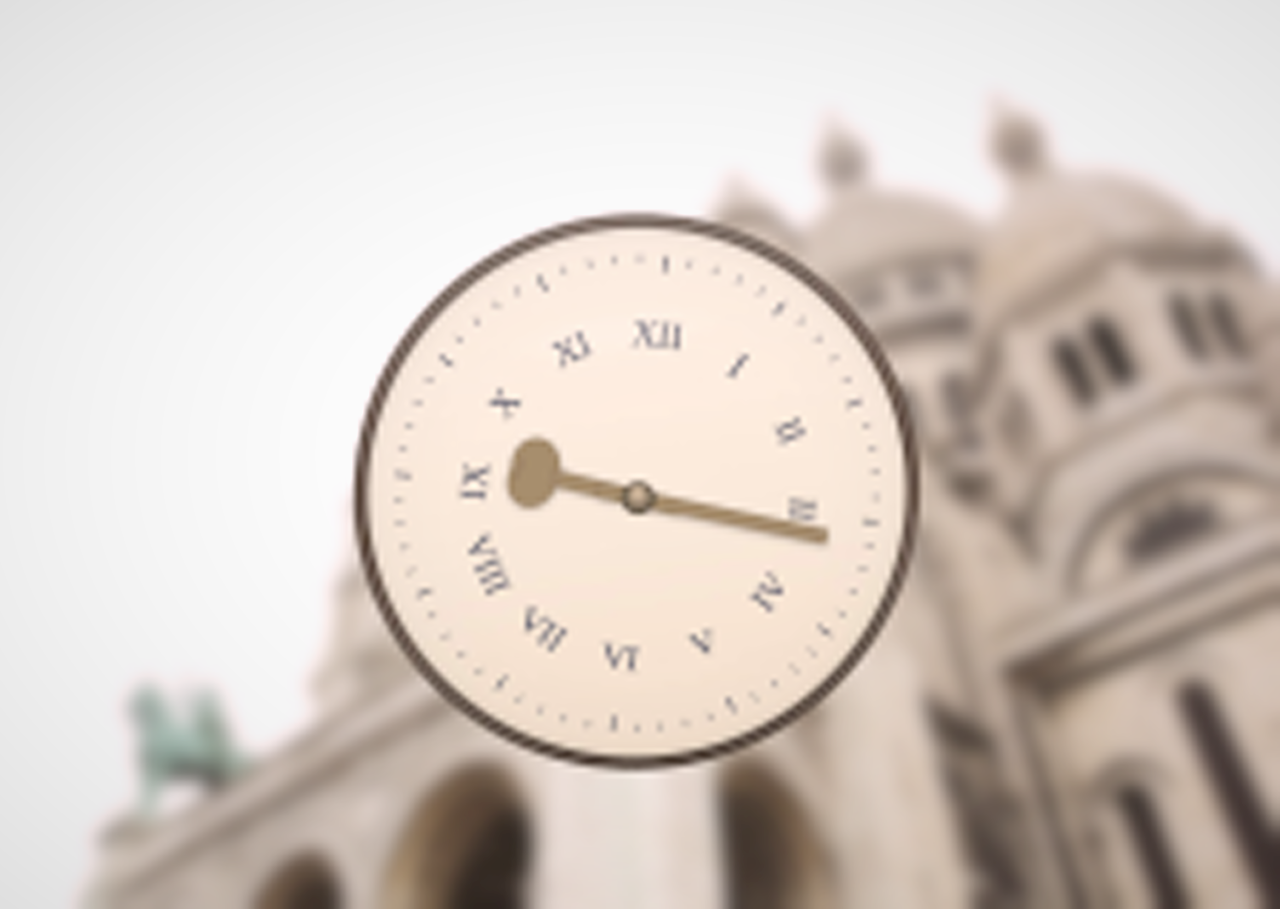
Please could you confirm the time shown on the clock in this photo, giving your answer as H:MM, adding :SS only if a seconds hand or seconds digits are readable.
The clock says 9:16
